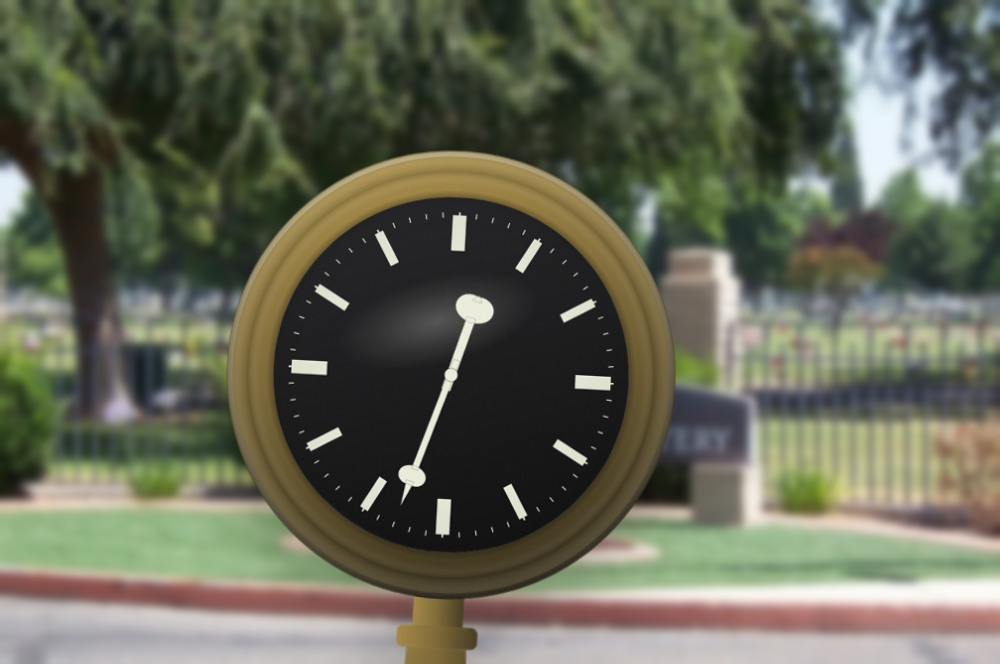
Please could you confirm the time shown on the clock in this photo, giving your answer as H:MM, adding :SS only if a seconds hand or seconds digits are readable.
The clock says 12:33
